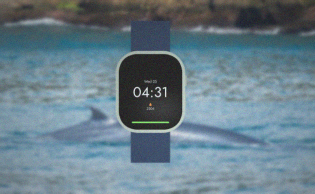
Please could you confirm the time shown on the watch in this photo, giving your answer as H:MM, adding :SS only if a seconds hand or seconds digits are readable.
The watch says 4:31
